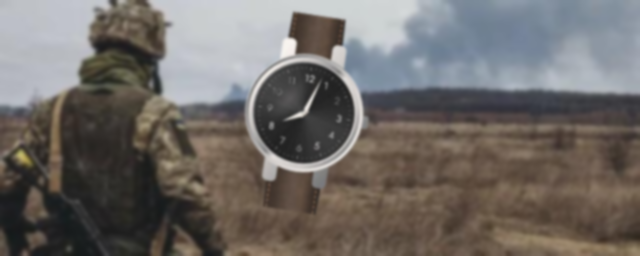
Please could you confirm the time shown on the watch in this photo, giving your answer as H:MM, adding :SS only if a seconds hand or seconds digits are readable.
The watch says 8:03
